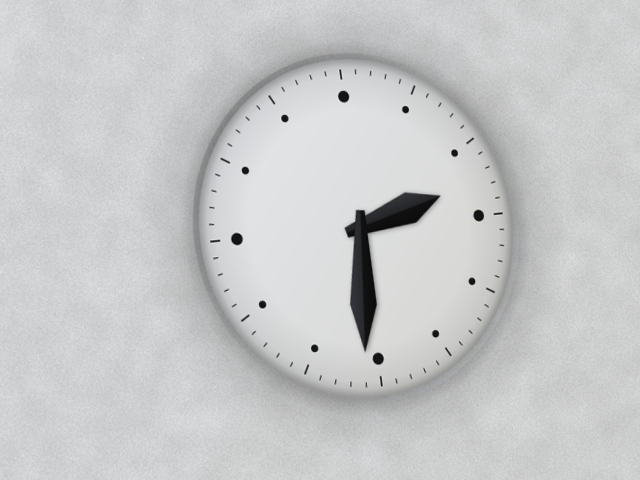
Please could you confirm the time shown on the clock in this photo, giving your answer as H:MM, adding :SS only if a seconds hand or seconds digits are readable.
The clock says 2:31
